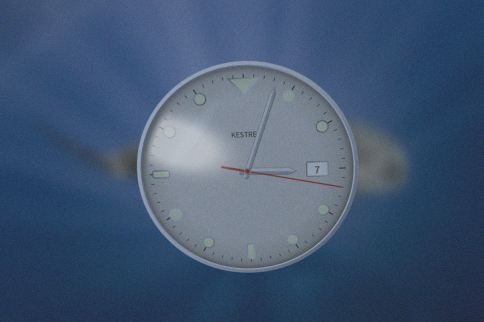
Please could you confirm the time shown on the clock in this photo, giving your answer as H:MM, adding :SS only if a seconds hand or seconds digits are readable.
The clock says 3:03:17
